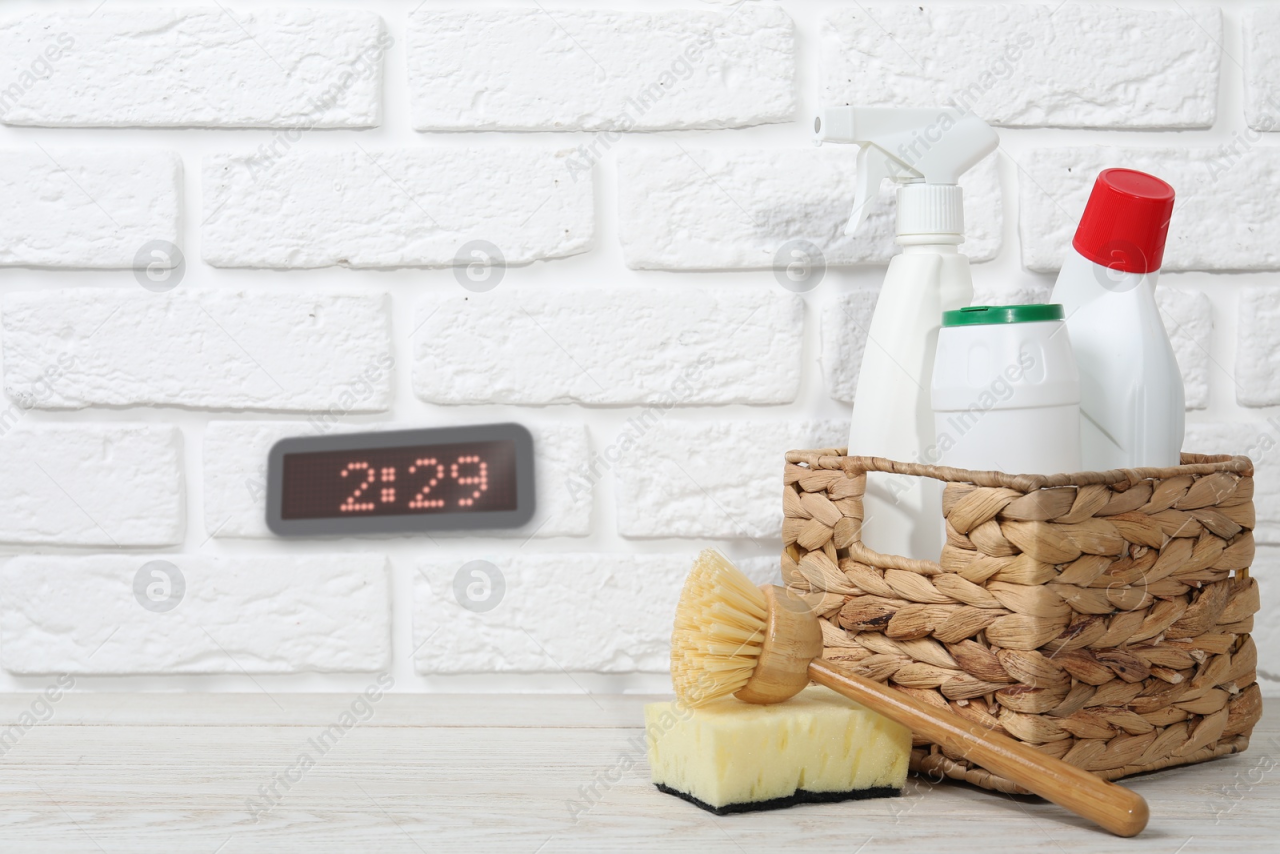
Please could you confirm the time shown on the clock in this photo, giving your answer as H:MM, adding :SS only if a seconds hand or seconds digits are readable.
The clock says 2:29
